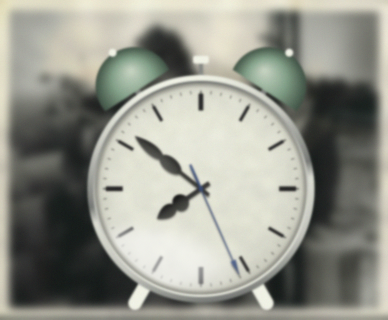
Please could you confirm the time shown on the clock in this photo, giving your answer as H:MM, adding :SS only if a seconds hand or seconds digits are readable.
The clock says 7:51:26
